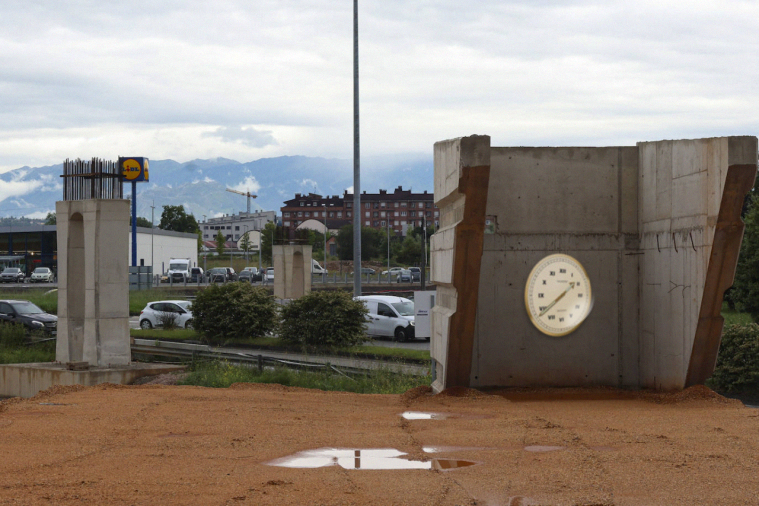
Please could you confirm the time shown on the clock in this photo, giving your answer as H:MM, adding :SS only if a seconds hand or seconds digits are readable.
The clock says 1:39
